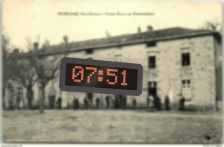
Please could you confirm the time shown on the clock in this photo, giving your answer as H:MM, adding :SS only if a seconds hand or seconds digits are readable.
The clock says 7:51
